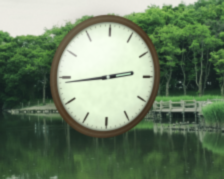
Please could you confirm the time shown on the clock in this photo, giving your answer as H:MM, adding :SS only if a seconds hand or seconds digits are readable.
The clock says 2:44
